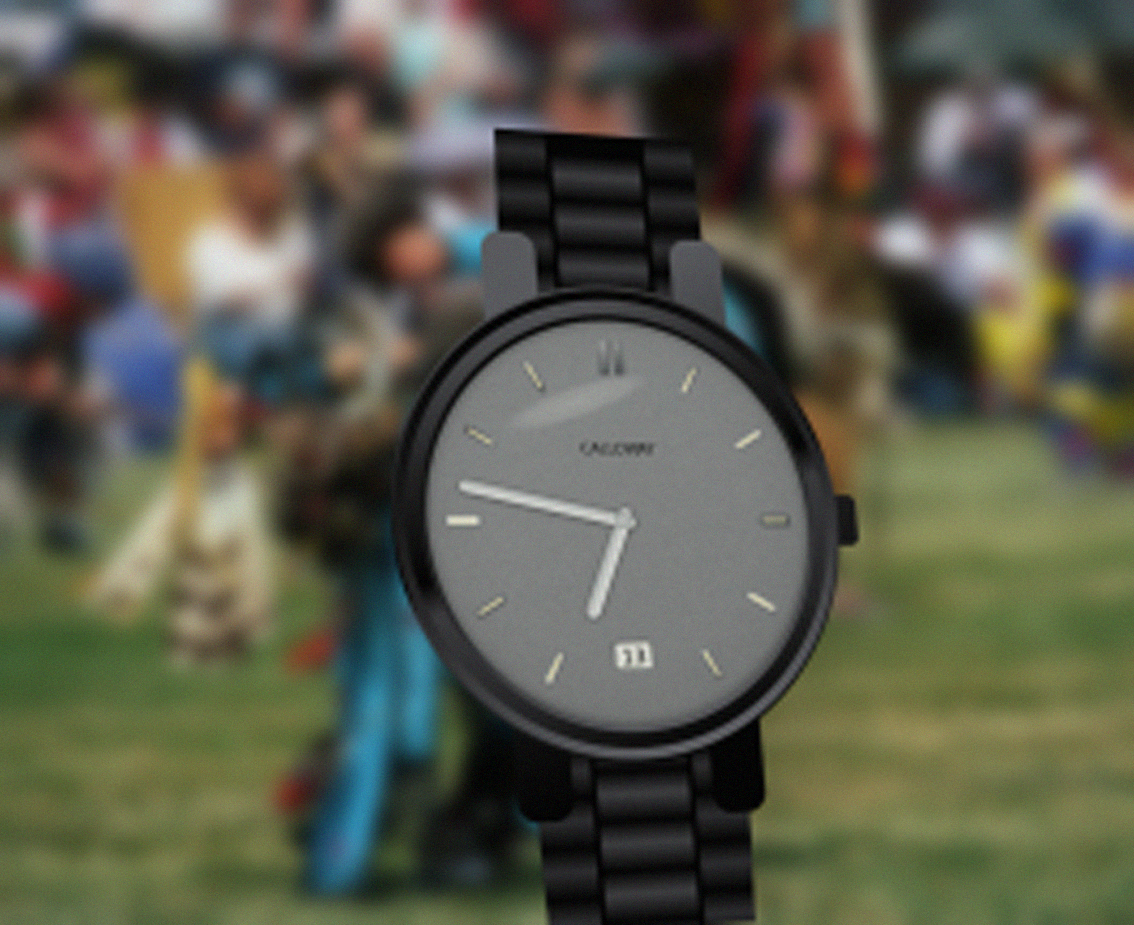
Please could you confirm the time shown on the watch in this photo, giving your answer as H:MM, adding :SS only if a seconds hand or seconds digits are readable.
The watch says 6:47
